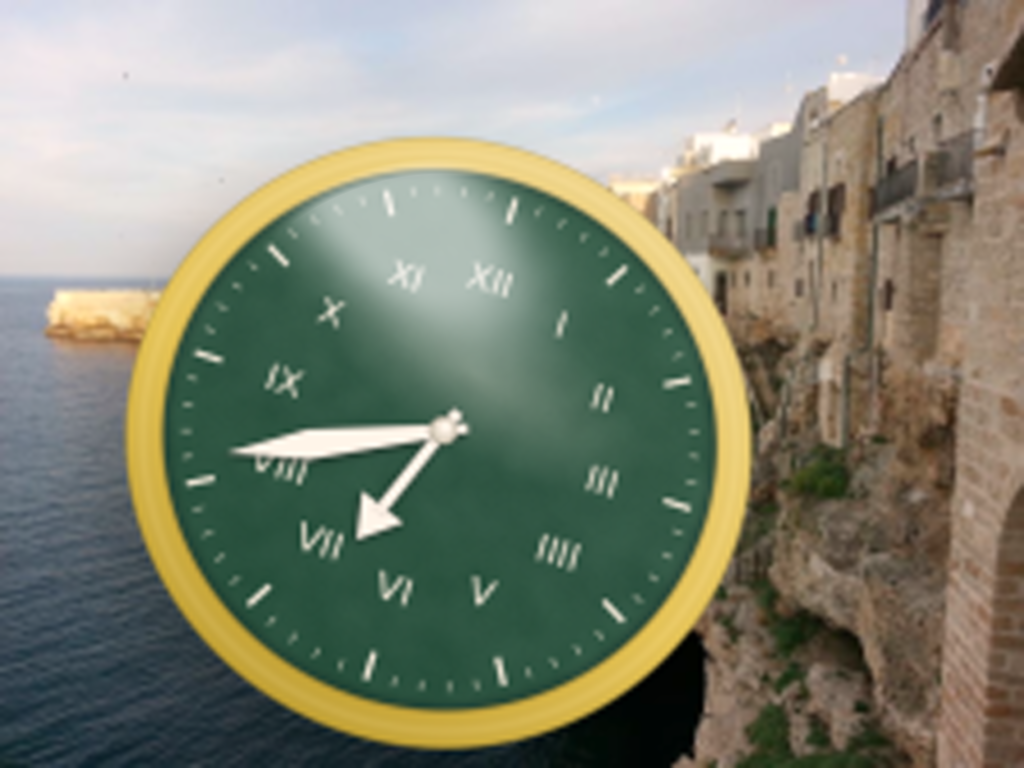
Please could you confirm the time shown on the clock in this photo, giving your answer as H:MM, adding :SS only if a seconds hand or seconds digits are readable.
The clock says 6:41
